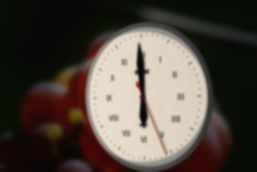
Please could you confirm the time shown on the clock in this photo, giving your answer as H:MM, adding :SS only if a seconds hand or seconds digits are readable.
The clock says 5:59:26
